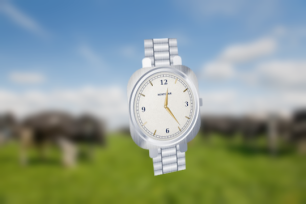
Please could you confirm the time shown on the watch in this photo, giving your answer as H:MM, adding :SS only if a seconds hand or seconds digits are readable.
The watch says 12:24
